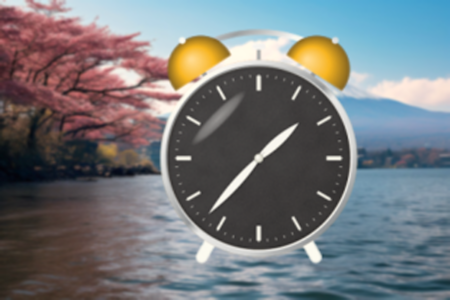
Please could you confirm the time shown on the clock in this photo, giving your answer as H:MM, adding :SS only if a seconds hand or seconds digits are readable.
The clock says 1:37
